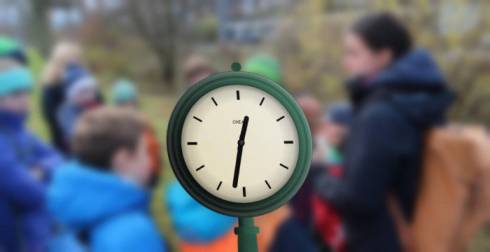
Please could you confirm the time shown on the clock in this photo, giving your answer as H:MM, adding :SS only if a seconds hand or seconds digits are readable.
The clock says 12:32
